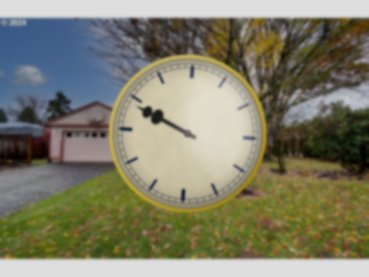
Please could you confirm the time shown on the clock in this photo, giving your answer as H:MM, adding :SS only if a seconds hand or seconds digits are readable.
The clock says 9:49
